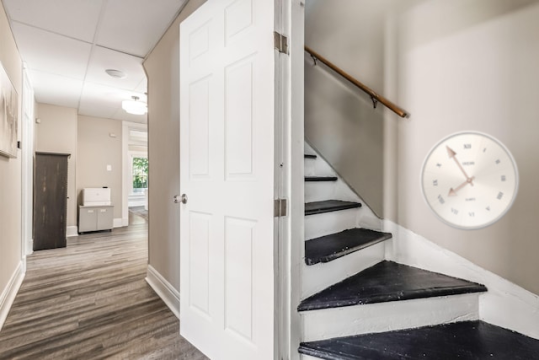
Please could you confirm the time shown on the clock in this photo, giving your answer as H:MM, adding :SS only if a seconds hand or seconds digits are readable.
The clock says 7:55
